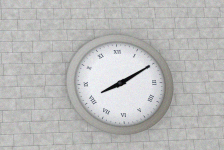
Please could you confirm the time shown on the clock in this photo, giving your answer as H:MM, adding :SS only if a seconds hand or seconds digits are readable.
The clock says 8:10
